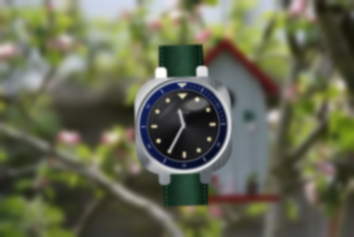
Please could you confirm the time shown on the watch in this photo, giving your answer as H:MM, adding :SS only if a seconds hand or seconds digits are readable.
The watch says 11:35
